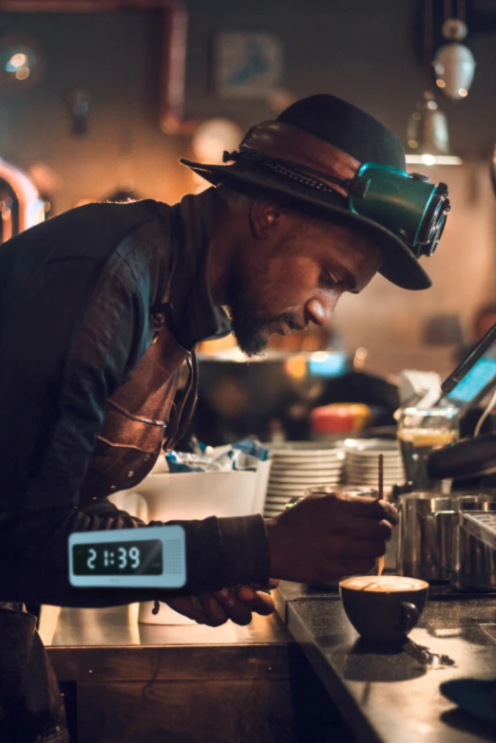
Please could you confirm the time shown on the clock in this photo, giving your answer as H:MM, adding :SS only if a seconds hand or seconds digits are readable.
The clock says 21:39
